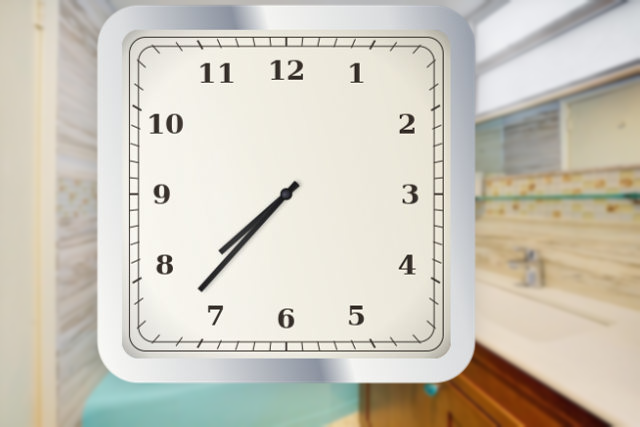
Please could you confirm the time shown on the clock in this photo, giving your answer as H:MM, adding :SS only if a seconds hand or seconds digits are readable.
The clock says 7:37
